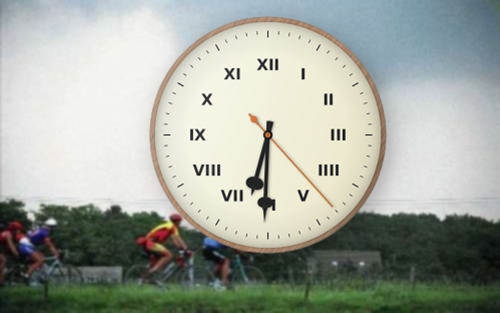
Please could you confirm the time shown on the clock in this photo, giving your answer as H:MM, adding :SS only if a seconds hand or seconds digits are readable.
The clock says 6:30:23
